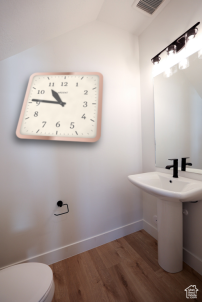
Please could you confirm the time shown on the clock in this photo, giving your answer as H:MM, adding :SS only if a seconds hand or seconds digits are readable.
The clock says 10:46
